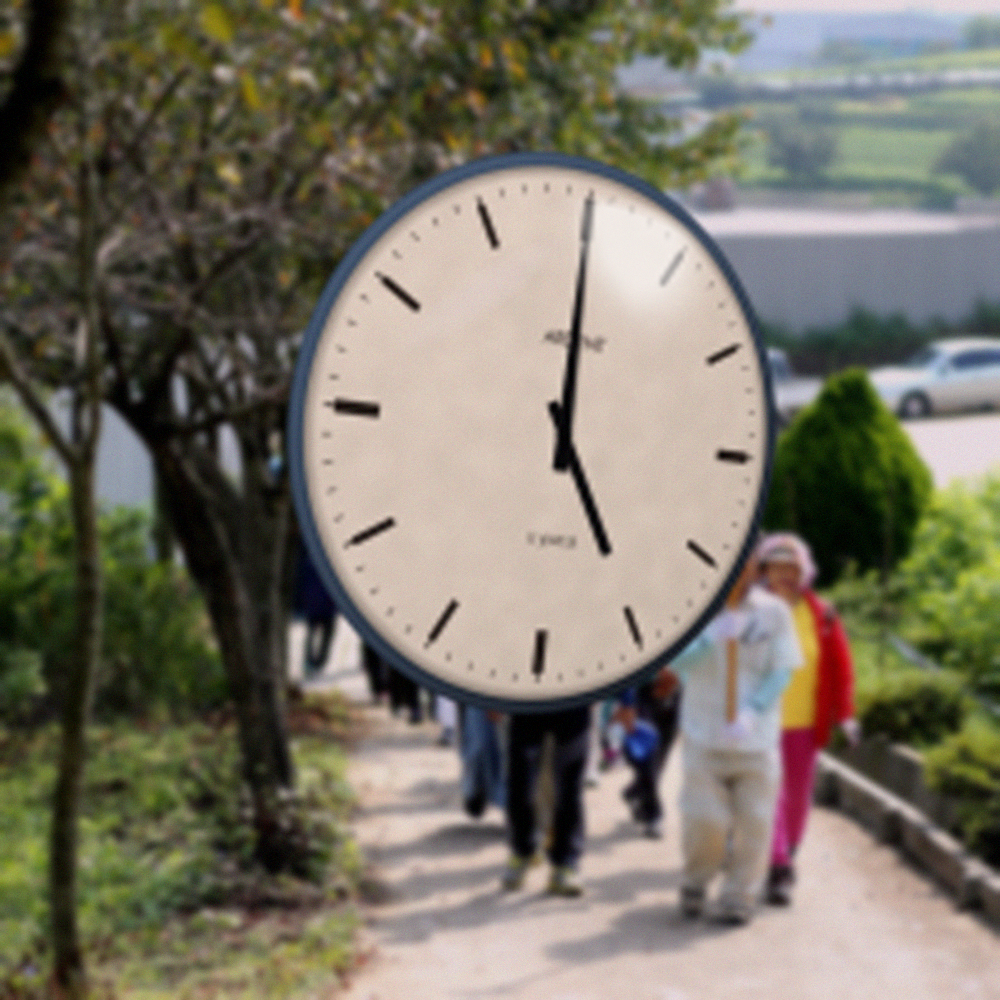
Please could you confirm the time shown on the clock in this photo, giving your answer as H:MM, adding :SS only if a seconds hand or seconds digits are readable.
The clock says 5:00
